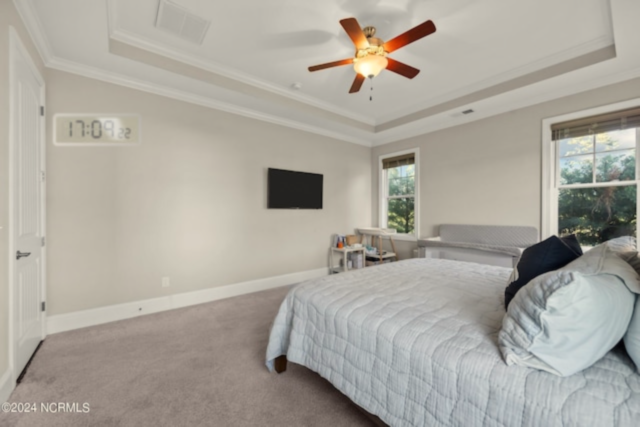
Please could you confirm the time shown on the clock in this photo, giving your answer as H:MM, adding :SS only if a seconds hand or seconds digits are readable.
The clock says 17:09
